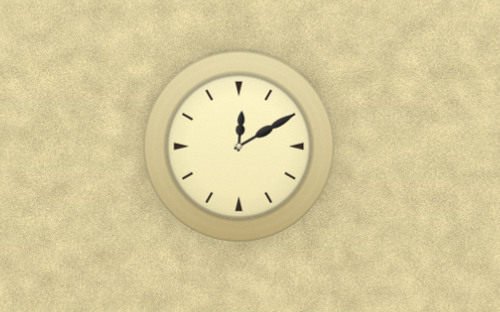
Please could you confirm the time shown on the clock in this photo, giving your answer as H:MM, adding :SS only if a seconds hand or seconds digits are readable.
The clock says 12:10
